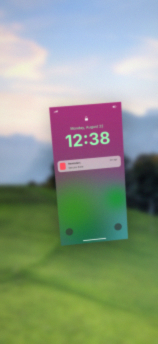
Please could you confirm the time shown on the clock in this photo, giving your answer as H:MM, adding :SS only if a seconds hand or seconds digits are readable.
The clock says 12:38
